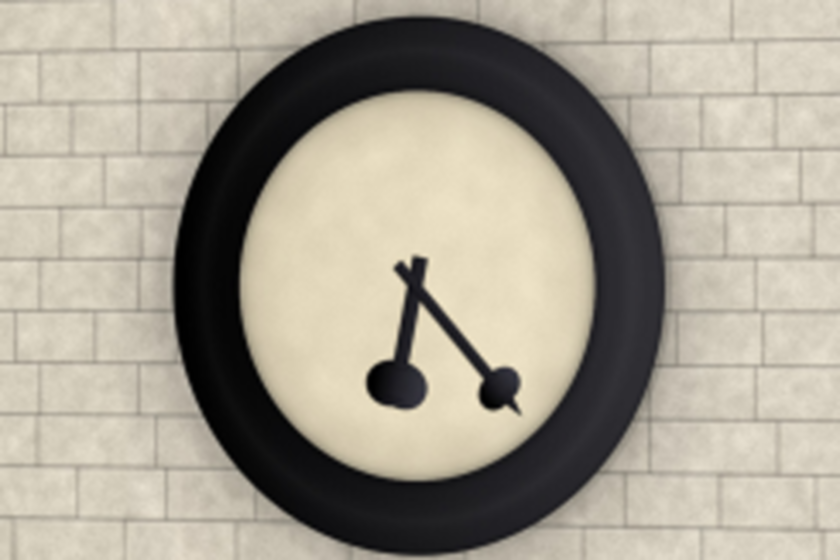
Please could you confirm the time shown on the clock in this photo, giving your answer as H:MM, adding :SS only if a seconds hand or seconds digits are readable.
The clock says 6:23
